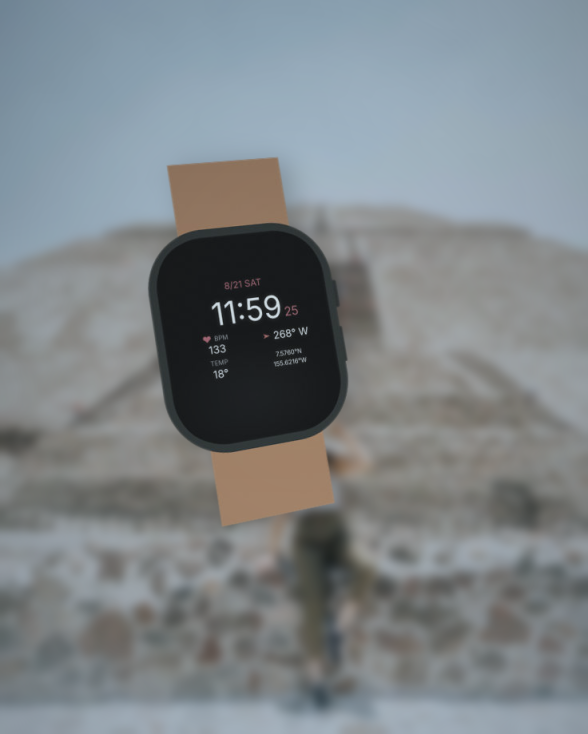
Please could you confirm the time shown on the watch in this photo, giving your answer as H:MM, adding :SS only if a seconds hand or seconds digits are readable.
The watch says 11:59:25
